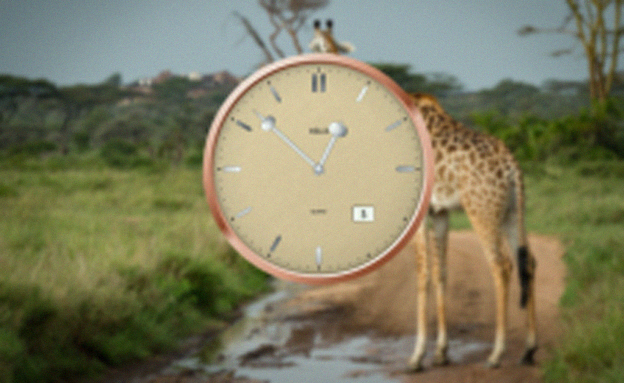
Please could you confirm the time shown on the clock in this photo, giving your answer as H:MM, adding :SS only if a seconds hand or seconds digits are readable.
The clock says 12:52
